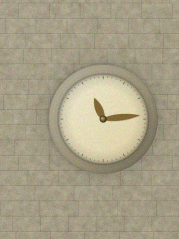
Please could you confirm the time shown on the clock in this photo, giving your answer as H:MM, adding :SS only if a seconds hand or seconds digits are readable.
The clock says 11:14
